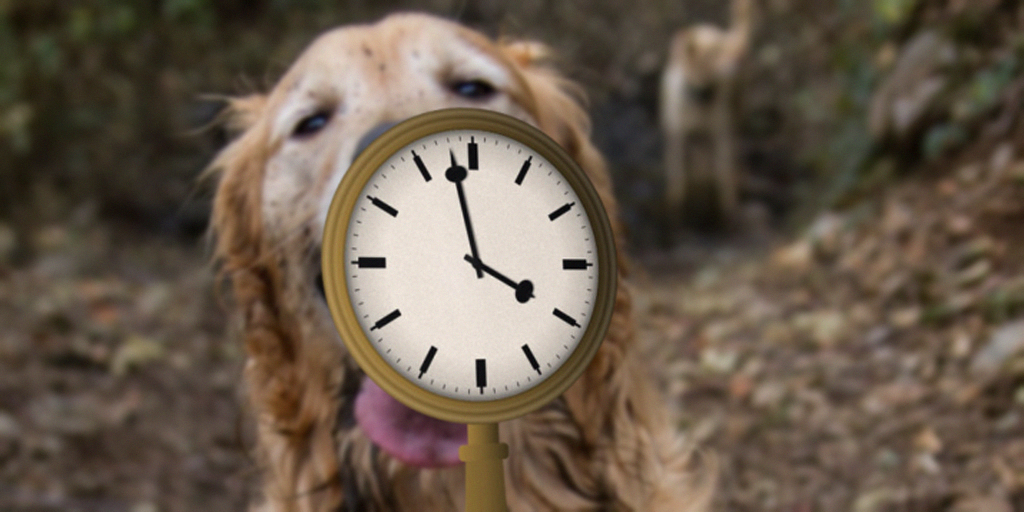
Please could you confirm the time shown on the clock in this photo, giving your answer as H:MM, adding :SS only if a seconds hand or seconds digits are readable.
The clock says 3:58
